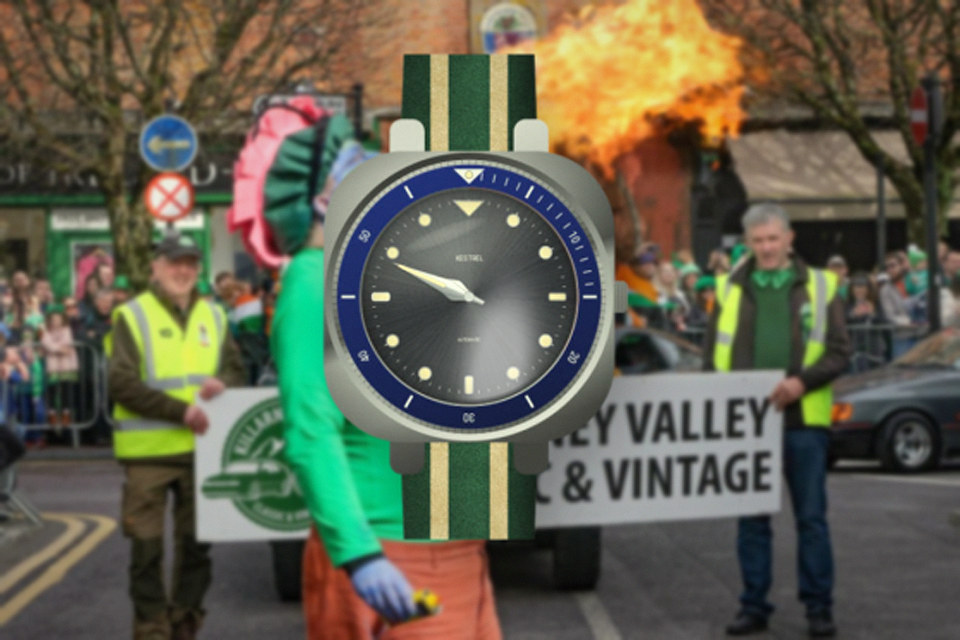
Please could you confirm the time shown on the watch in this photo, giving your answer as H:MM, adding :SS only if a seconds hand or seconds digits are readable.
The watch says 9:49
